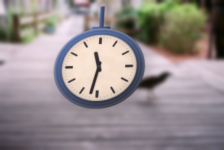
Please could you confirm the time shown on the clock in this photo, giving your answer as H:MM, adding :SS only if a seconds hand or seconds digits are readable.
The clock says 11:32
